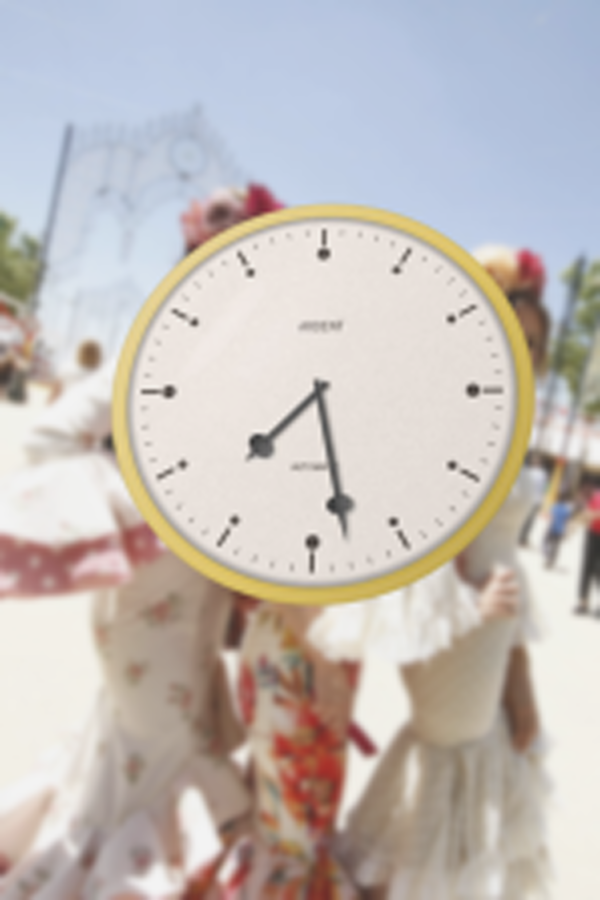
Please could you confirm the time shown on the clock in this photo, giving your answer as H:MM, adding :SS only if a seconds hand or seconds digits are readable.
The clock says 7:28
